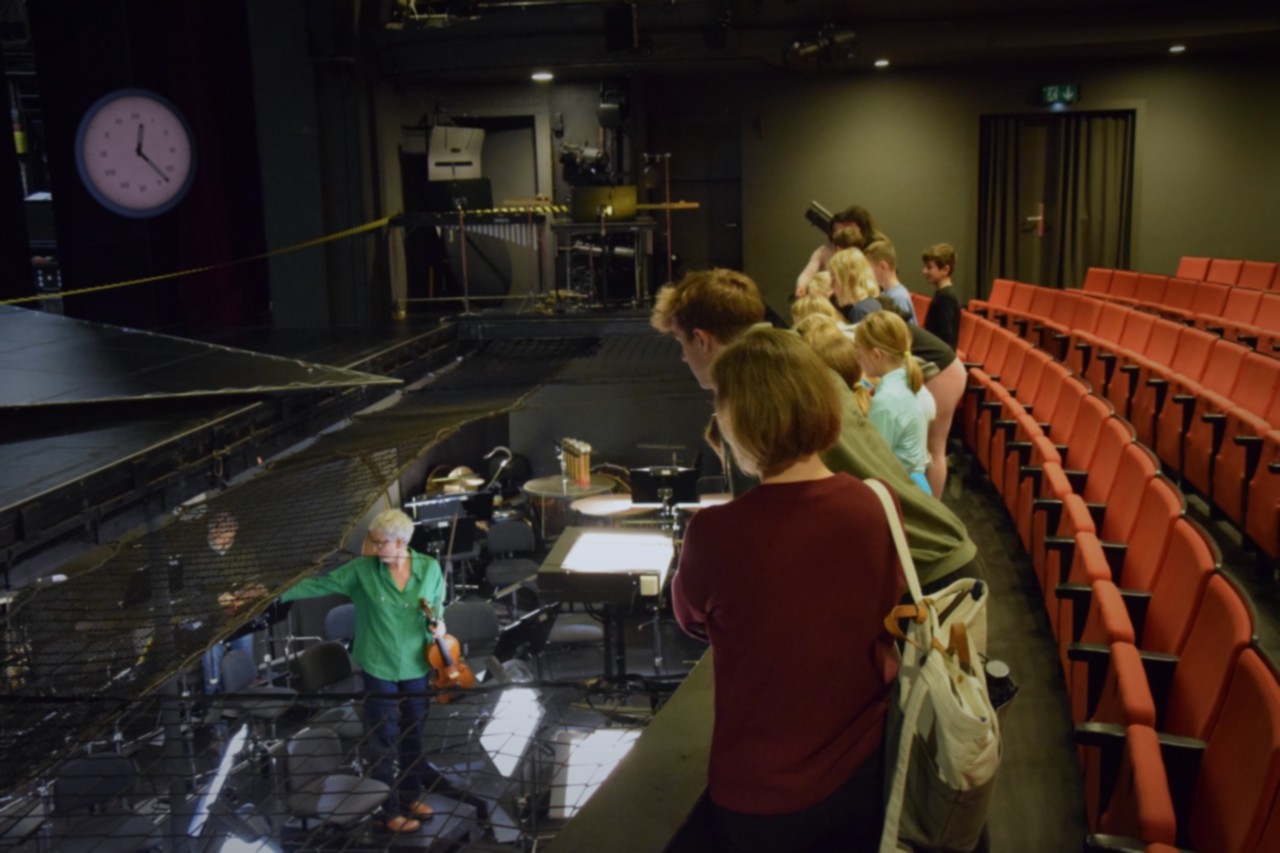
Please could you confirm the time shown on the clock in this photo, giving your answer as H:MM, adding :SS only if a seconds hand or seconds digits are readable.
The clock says 12:23
